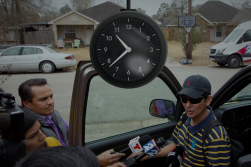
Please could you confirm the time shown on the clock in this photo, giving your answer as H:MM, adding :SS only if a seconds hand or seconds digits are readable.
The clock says 10:38
